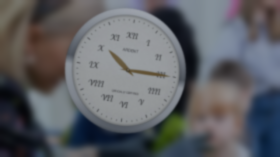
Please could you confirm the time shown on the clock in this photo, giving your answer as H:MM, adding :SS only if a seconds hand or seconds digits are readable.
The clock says 10:15
